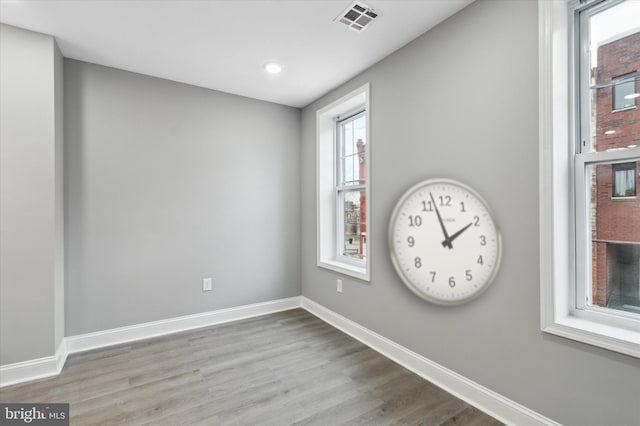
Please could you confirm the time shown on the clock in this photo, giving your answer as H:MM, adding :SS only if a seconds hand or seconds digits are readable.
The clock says 1:57
